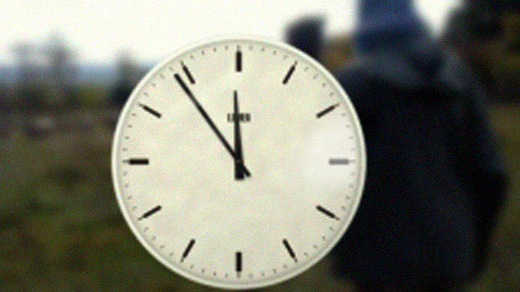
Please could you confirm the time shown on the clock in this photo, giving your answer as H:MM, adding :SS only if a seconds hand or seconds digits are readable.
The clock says 11:54
